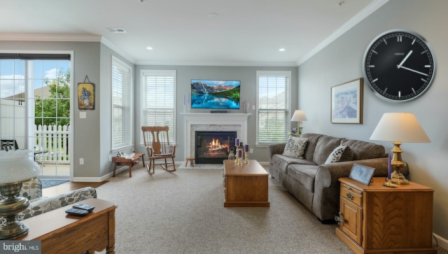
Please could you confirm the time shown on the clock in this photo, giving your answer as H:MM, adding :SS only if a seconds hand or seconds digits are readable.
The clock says 1:18
